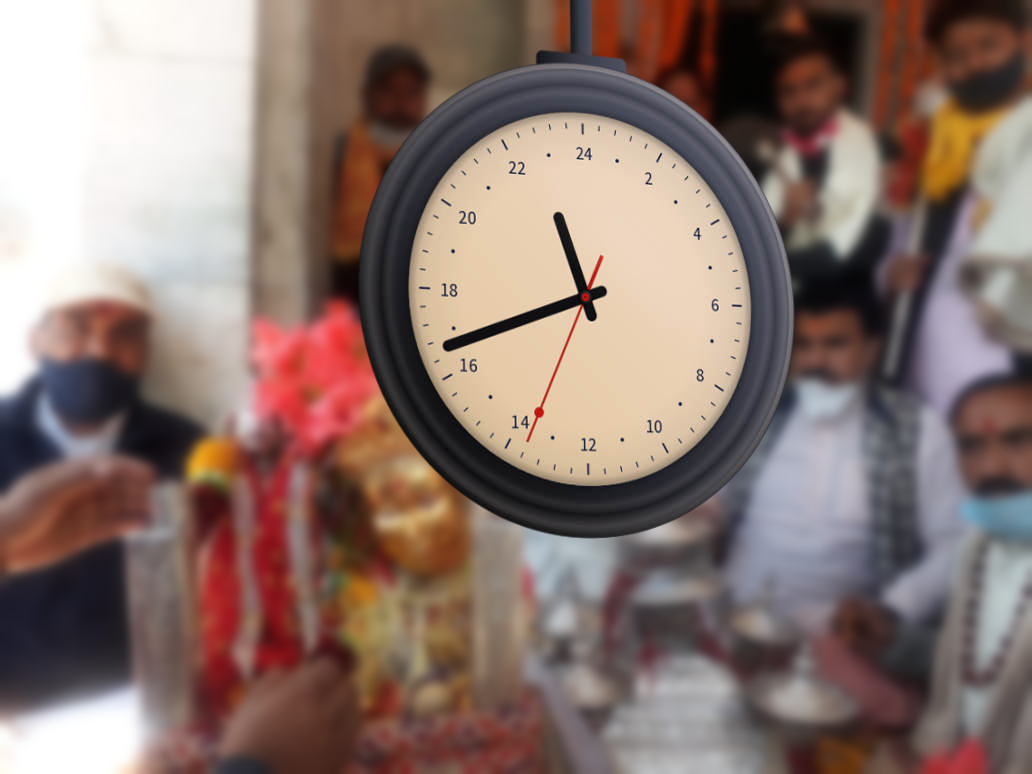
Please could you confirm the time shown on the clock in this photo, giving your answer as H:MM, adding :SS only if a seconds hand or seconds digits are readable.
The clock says 22:41:34
